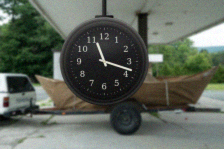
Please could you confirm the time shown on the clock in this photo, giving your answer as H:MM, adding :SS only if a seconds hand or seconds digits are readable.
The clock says 11:18
